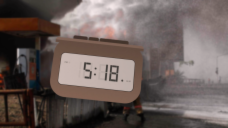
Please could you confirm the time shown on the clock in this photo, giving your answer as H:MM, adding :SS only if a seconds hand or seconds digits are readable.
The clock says 5:18
